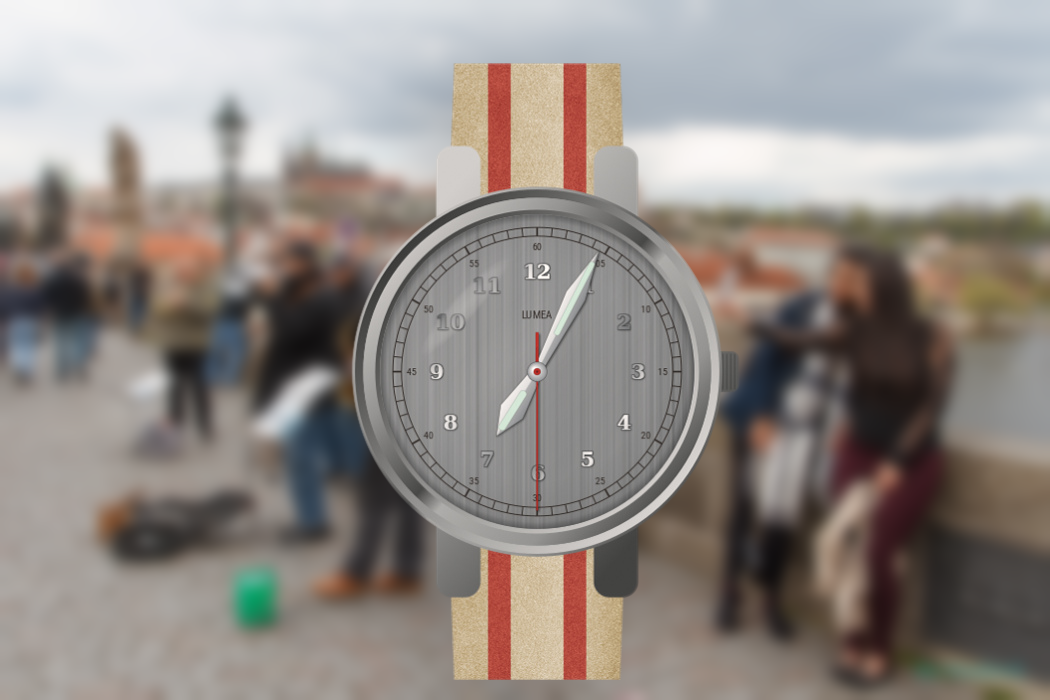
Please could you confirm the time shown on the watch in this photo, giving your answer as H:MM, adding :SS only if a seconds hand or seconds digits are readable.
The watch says 7:04:30
